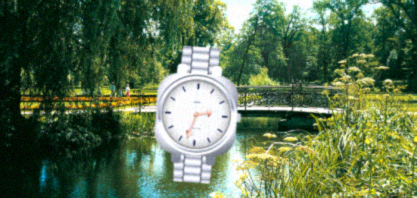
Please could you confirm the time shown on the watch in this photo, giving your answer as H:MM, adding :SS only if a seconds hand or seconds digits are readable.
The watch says 2:33
